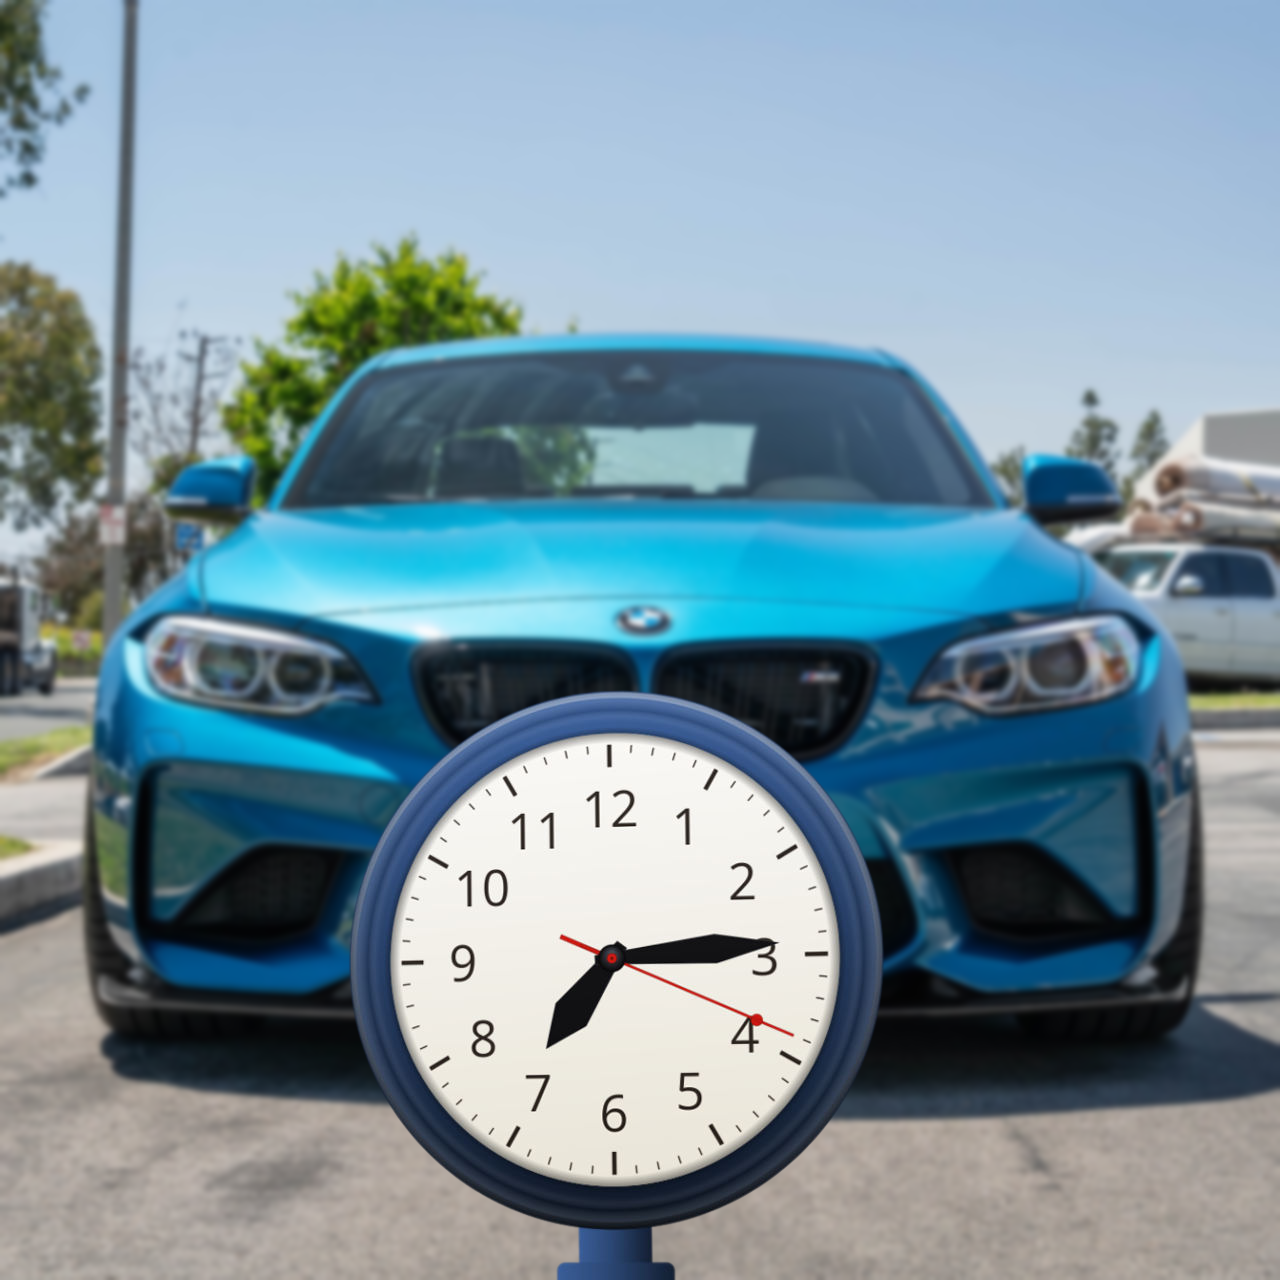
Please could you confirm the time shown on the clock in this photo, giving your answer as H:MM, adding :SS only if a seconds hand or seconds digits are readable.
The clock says 7:14:19
